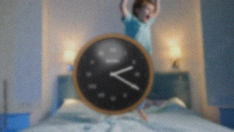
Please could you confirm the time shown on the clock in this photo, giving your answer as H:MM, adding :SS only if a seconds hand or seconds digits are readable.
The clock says 2:20
